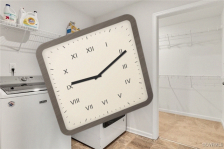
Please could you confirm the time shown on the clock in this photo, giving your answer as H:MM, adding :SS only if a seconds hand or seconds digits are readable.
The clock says 9:11
